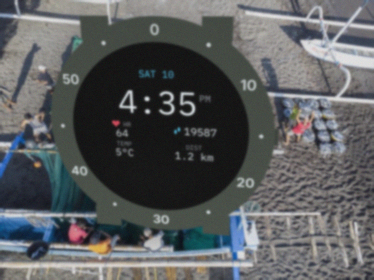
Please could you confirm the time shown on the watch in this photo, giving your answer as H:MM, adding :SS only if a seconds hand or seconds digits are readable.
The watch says 4:35
